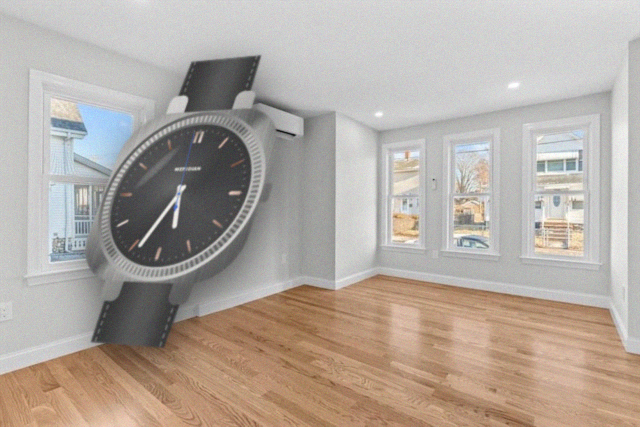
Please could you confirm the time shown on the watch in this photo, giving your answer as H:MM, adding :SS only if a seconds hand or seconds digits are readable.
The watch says 5:33:59
